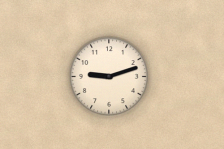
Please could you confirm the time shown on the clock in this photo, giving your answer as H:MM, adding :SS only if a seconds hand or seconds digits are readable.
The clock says 9:12
